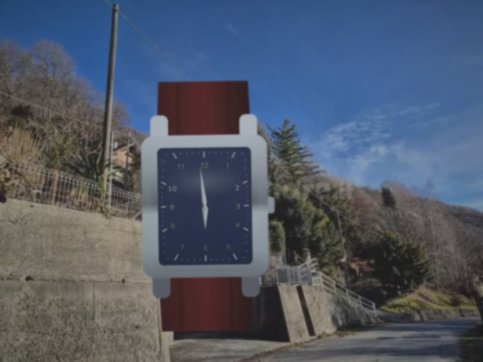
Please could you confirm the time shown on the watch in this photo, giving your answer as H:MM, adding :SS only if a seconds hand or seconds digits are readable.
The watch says 5:59
